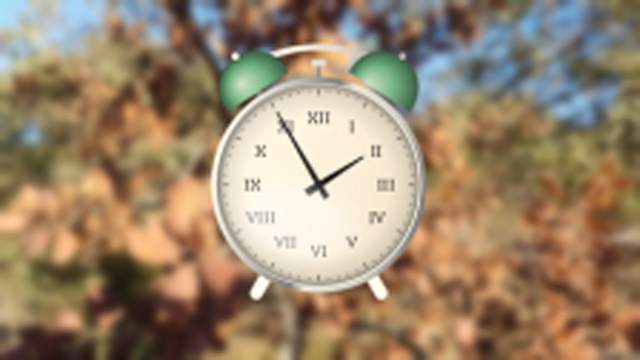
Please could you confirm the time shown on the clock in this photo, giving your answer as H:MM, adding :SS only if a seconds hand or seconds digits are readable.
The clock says 1:55
